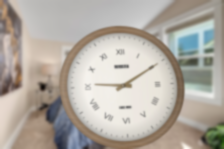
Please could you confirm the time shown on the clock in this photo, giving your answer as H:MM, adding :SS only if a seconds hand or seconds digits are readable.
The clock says 9:10
